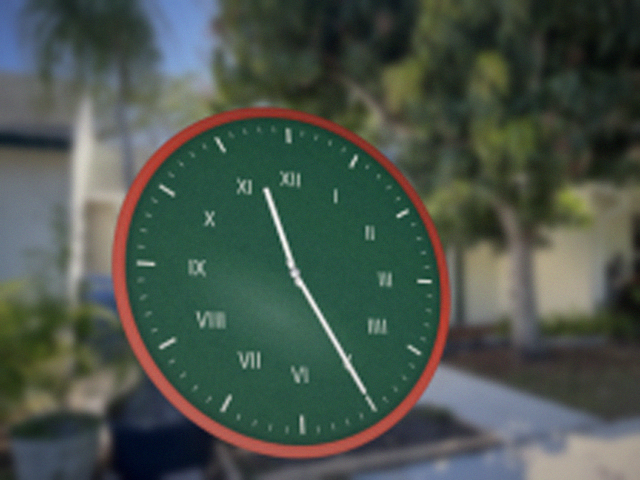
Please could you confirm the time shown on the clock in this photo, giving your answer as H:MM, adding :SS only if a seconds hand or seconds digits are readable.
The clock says 11:25
